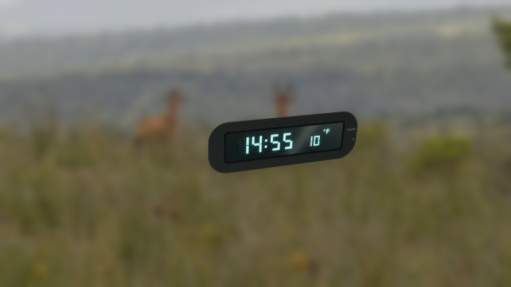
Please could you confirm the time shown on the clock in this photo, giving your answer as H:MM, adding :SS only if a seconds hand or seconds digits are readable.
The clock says 14:55
